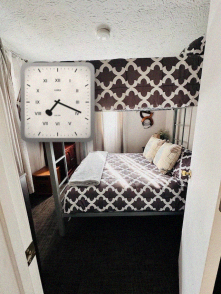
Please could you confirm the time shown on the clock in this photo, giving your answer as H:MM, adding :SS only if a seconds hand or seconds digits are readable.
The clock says 7:19
